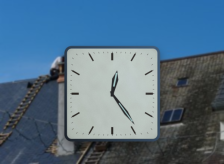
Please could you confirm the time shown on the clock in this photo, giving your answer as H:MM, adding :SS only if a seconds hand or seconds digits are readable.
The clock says 12:24
